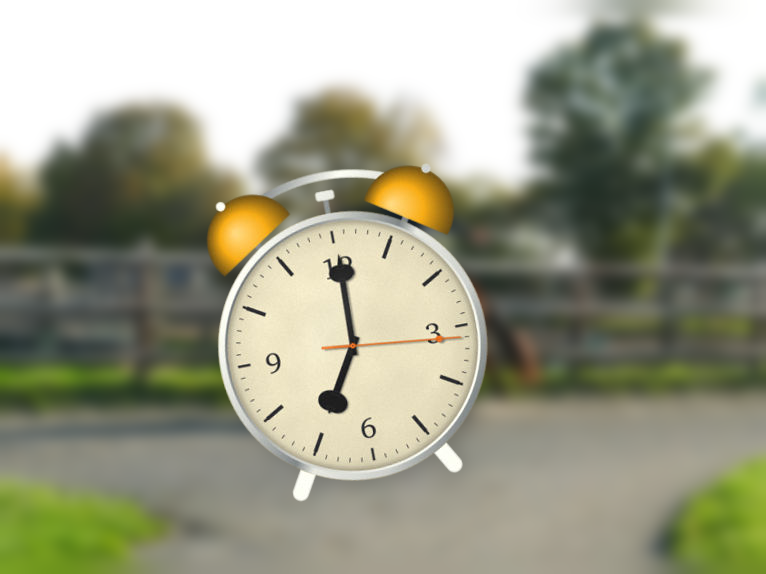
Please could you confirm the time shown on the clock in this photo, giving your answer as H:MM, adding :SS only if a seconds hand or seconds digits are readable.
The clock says 7:00:16
